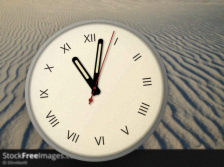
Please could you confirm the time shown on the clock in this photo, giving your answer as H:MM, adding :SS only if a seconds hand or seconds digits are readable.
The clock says 11:02:04
